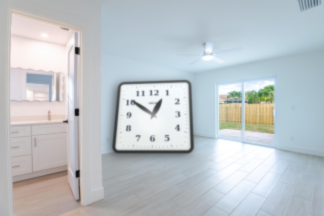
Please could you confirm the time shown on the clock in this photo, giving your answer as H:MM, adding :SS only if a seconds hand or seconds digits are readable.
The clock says 12:51
